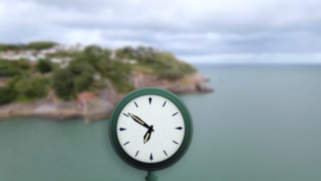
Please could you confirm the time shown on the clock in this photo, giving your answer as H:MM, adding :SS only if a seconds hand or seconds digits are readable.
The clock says 6:51
